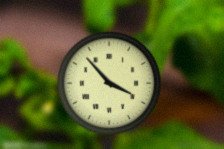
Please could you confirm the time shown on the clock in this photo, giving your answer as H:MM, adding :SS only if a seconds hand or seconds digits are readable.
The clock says 3:53
